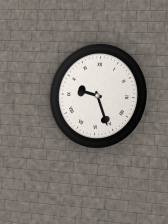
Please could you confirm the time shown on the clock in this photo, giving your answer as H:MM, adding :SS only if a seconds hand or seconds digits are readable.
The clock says 9:26
